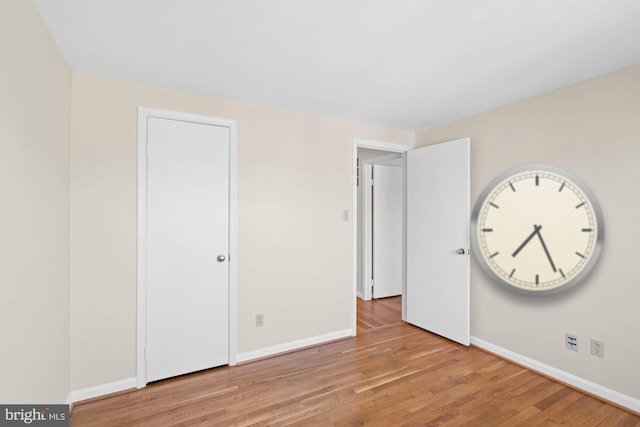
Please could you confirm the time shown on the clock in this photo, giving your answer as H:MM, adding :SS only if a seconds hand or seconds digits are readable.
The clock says 7:26
